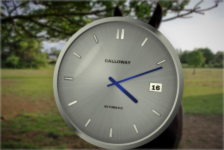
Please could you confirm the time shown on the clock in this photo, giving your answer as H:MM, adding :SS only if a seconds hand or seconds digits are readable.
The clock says 4:11
